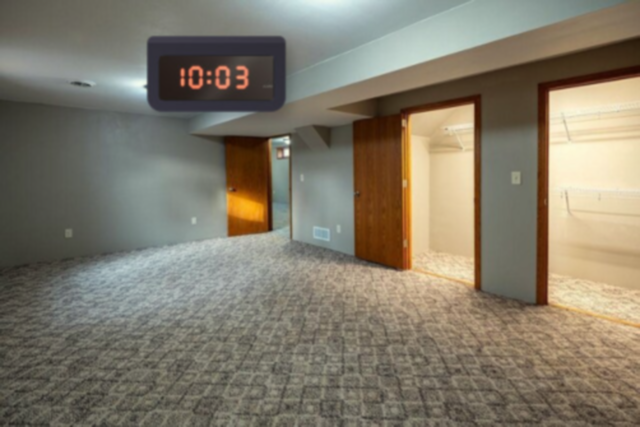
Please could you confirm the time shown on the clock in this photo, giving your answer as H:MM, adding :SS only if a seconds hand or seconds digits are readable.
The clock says 10:03
